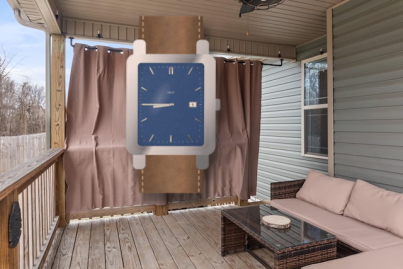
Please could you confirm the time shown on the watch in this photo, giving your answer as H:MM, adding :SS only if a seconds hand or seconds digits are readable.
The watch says 8:45
